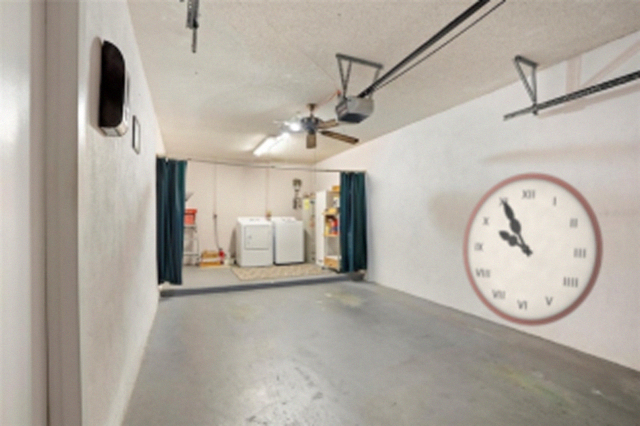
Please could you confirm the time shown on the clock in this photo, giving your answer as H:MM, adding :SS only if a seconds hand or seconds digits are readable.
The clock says 9:55
